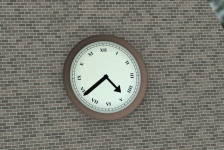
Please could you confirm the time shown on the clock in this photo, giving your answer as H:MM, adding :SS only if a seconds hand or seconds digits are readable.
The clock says 4:39
